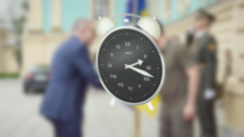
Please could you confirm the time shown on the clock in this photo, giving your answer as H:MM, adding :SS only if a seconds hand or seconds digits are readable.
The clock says 2:18
